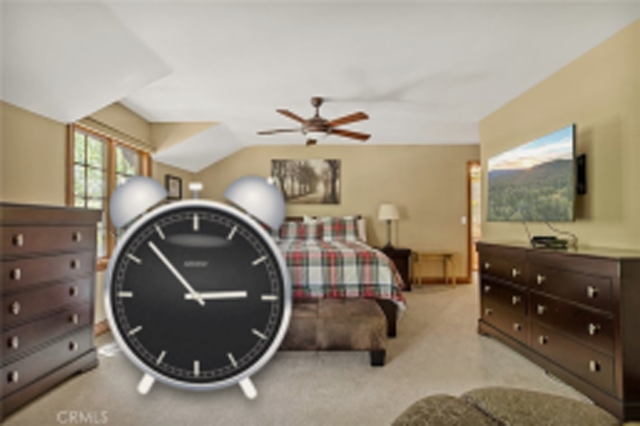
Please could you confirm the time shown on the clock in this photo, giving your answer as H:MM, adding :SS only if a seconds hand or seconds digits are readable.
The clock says 2:53
